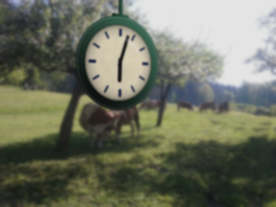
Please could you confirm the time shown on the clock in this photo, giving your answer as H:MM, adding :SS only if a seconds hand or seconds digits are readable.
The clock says 6:03
